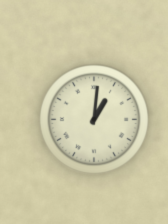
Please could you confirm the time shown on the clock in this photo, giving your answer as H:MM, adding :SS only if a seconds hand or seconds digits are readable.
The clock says 1:01
